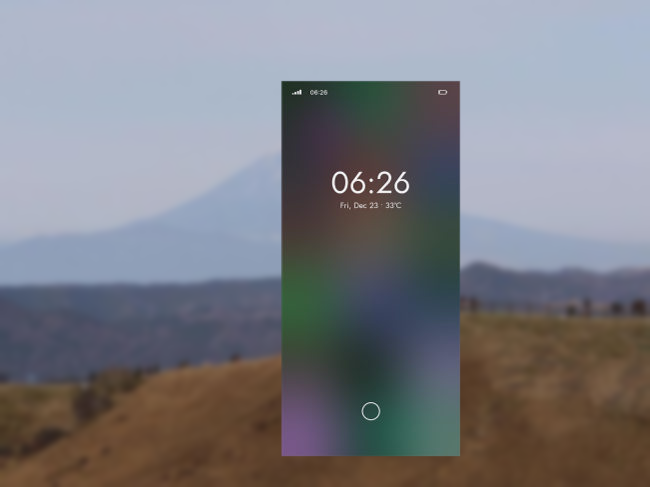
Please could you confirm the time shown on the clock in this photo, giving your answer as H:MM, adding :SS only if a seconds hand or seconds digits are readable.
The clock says 6:26
